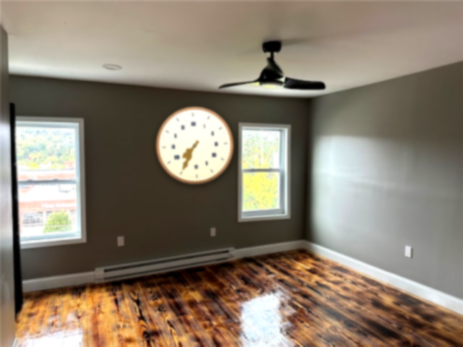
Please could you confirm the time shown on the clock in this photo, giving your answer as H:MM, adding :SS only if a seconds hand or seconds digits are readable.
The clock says 7:35
